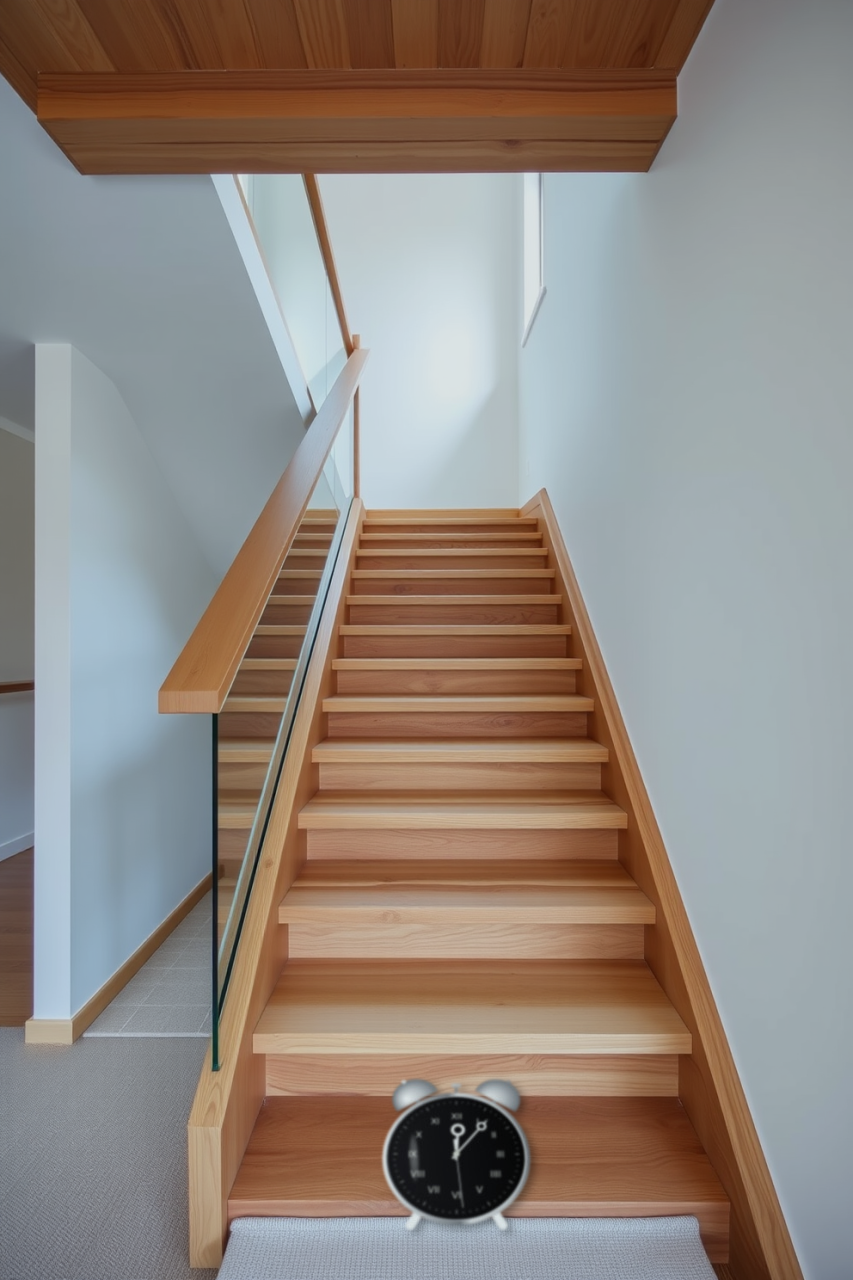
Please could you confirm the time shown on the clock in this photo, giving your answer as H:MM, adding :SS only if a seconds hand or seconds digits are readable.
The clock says 12:06:29
